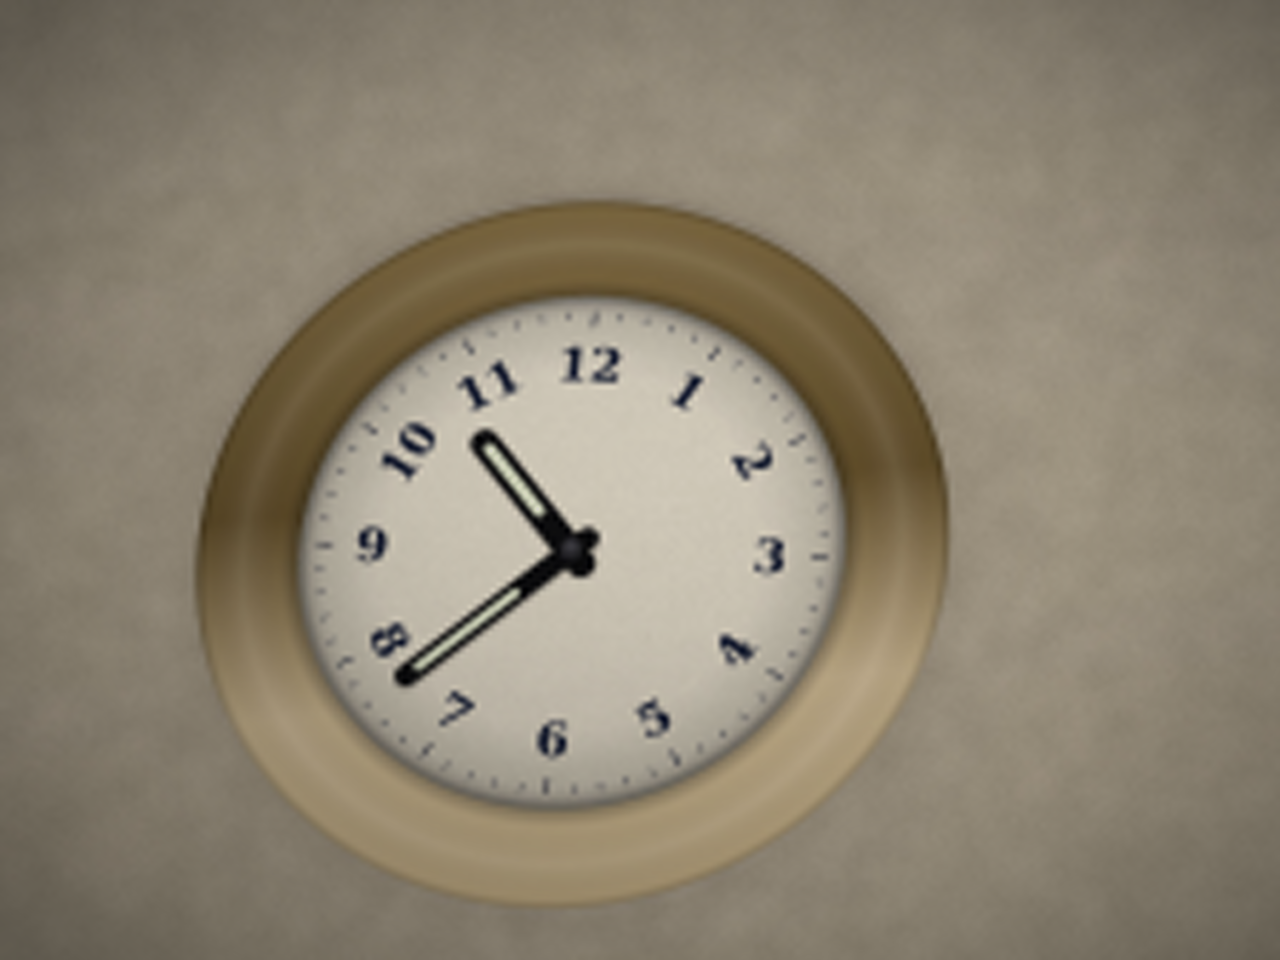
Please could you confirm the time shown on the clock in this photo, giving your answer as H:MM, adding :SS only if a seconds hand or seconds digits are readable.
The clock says 10:38
